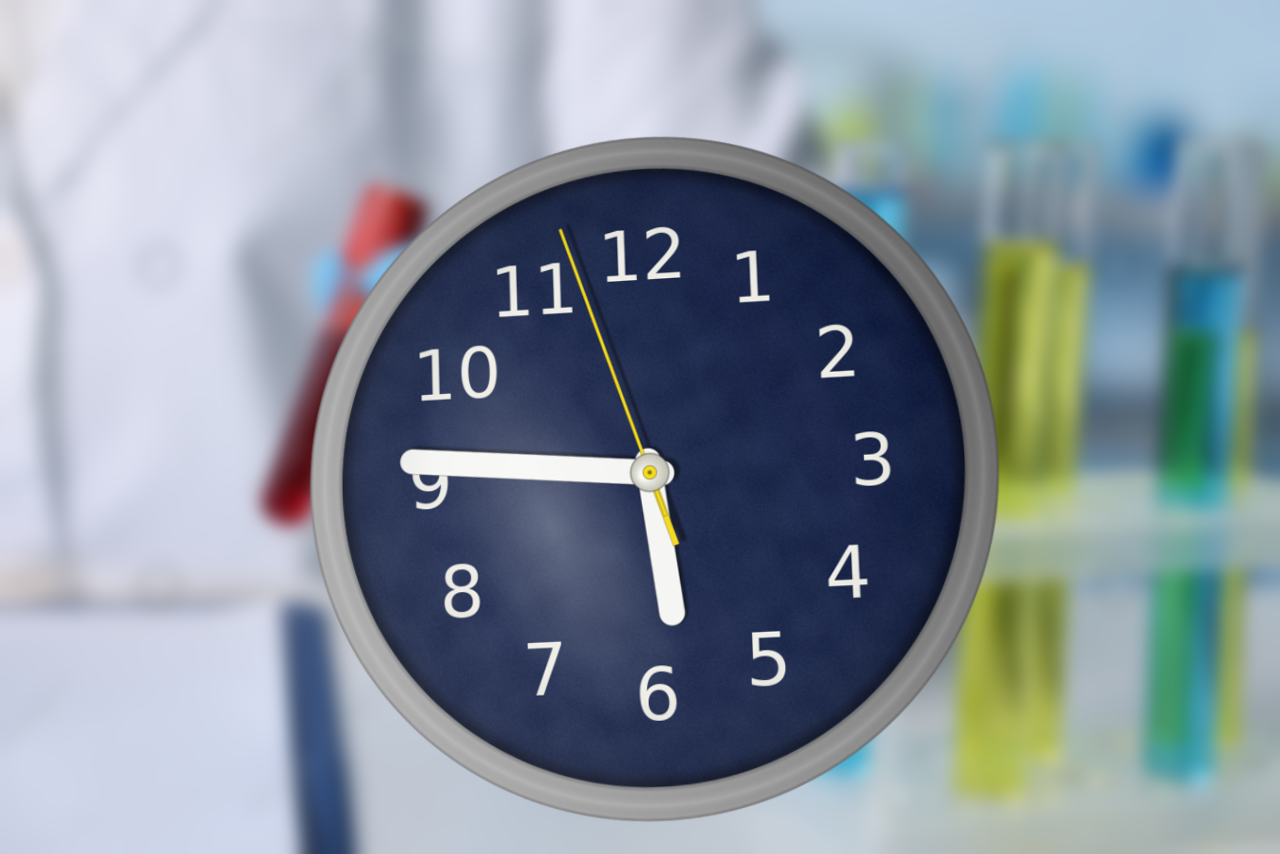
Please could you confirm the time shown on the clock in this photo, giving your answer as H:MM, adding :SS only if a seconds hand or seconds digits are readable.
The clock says 5:45:57
